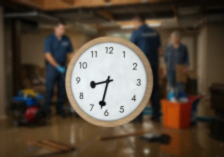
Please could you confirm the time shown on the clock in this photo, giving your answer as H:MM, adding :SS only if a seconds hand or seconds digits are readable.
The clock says 8:32
